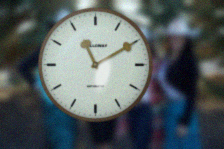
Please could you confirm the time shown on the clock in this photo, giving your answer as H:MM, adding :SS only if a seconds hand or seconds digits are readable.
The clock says 11:10
